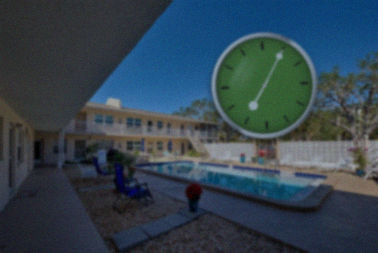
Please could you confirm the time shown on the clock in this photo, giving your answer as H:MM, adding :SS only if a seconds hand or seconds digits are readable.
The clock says 7:05
